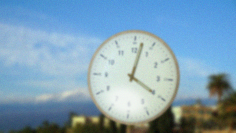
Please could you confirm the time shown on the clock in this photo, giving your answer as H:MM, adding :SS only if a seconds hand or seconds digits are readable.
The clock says 4:02
